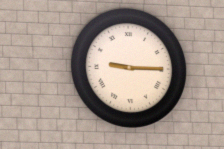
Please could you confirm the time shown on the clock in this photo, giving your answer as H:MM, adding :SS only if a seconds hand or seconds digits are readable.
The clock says 9:15
